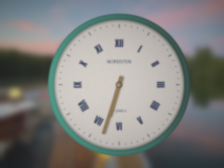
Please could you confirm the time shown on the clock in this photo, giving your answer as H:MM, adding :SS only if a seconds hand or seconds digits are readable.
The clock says 6:33
